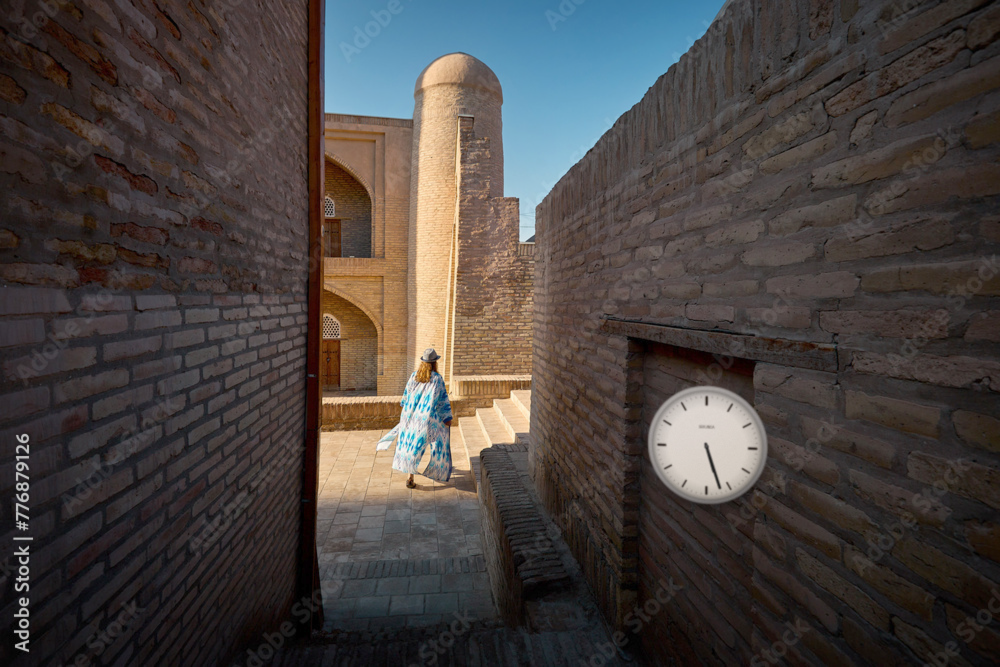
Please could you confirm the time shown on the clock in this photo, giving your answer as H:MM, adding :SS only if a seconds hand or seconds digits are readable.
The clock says 5:27
